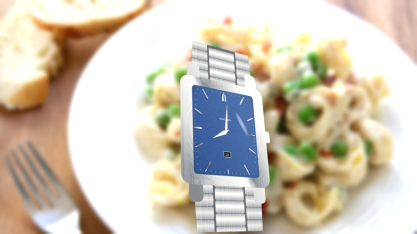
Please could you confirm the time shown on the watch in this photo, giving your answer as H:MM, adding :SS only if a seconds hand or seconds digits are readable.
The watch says 8:01
